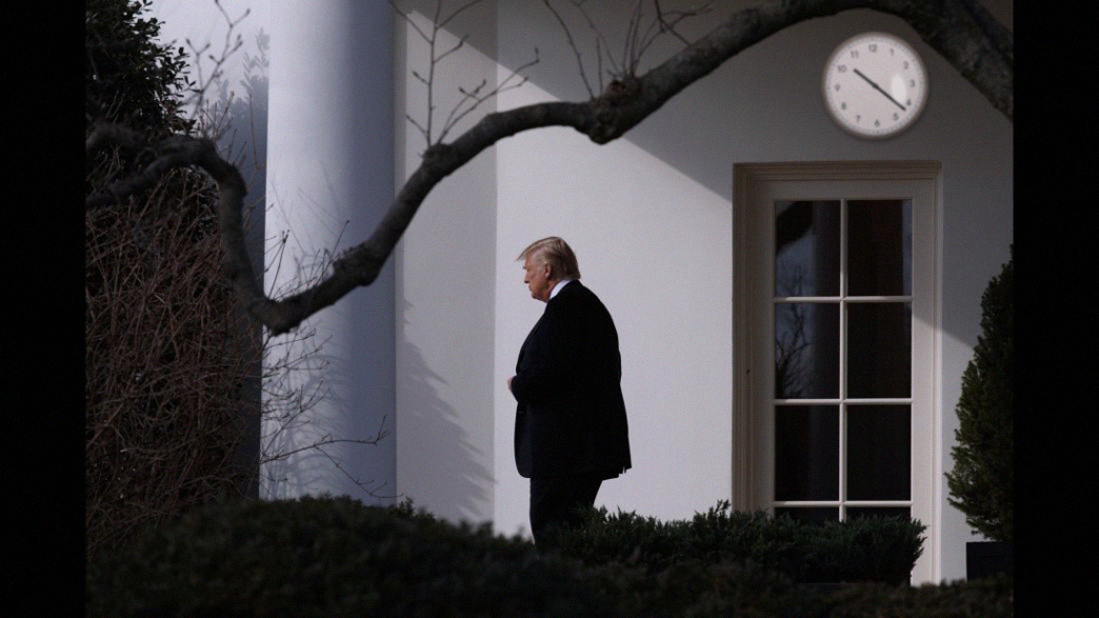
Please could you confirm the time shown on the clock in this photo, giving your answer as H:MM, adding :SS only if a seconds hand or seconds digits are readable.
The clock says 10:22
